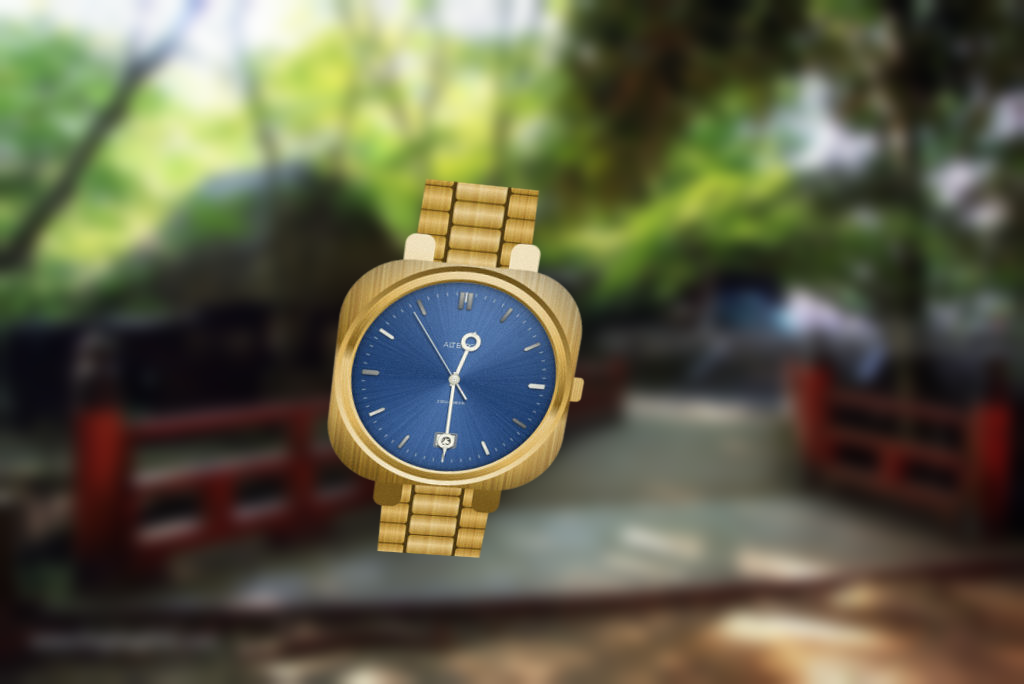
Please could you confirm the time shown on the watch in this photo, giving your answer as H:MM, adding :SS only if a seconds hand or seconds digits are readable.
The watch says 12:29:54
